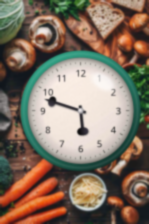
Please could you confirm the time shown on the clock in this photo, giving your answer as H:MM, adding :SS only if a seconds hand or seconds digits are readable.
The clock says 5:48
